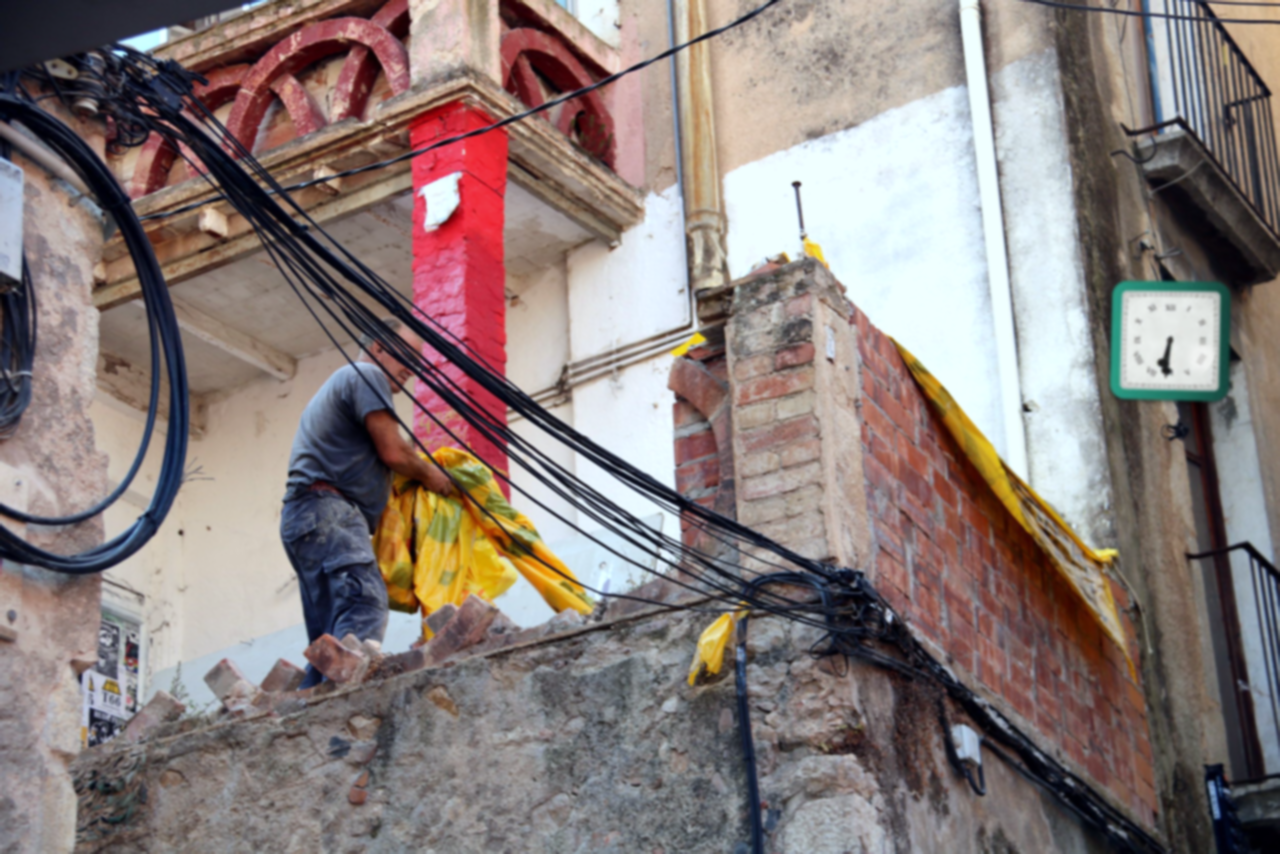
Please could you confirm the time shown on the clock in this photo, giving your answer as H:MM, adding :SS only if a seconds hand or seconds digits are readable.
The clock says 6:31
